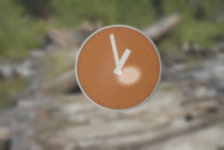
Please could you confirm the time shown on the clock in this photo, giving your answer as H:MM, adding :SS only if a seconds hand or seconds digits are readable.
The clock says 12:58
